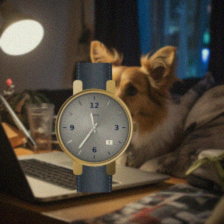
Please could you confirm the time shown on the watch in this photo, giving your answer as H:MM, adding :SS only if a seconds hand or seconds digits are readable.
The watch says 11:36
